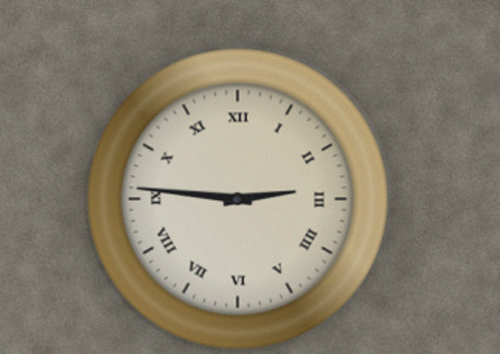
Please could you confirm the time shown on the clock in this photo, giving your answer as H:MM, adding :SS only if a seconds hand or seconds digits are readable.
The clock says 2:46
